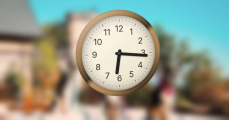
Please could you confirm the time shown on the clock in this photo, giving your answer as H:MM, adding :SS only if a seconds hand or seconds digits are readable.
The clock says 6:16
